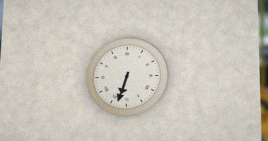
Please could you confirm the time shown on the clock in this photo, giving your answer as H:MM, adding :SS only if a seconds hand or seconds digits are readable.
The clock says 6:33
